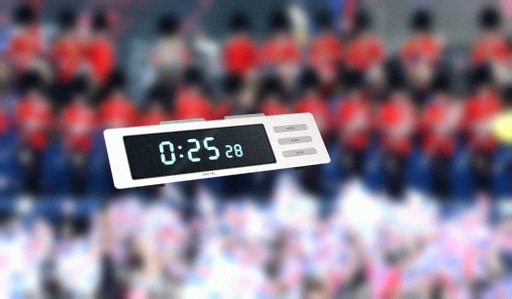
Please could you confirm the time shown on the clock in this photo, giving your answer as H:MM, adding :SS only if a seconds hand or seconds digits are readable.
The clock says 0:25:28
